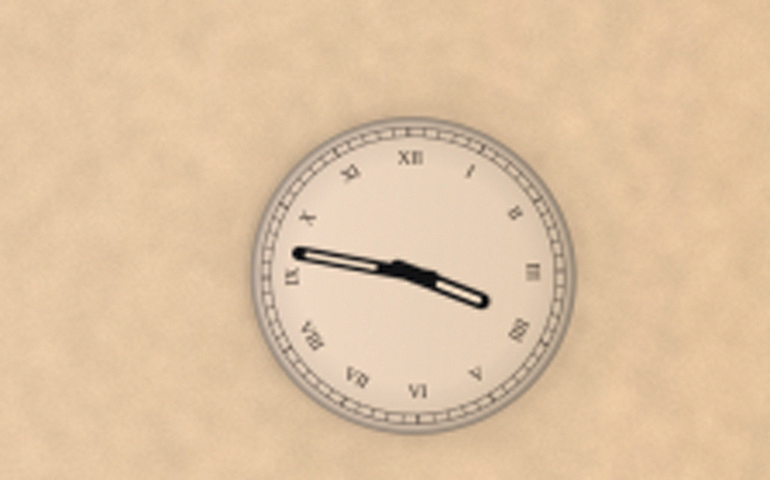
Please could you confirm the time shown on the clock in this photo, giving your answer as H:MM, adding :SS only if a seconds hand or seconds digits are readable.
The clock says 3:47
